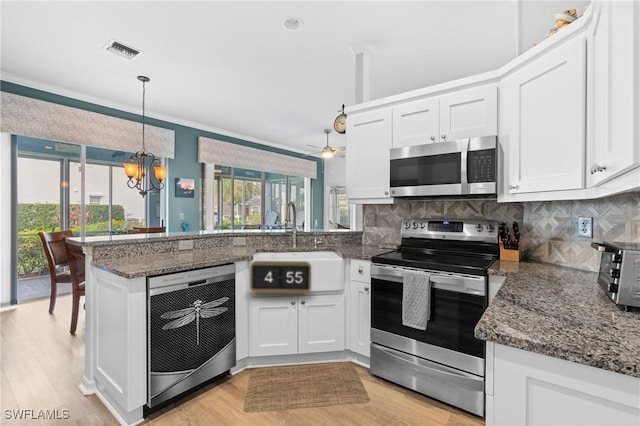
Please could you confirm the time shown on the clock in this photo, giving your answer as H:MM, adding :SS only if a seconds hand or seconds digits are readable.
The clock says 4:55
